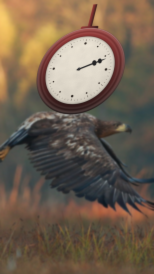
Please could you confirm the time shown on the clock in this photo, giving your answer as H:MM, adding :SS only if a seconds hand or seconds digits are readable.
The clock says 2:11
